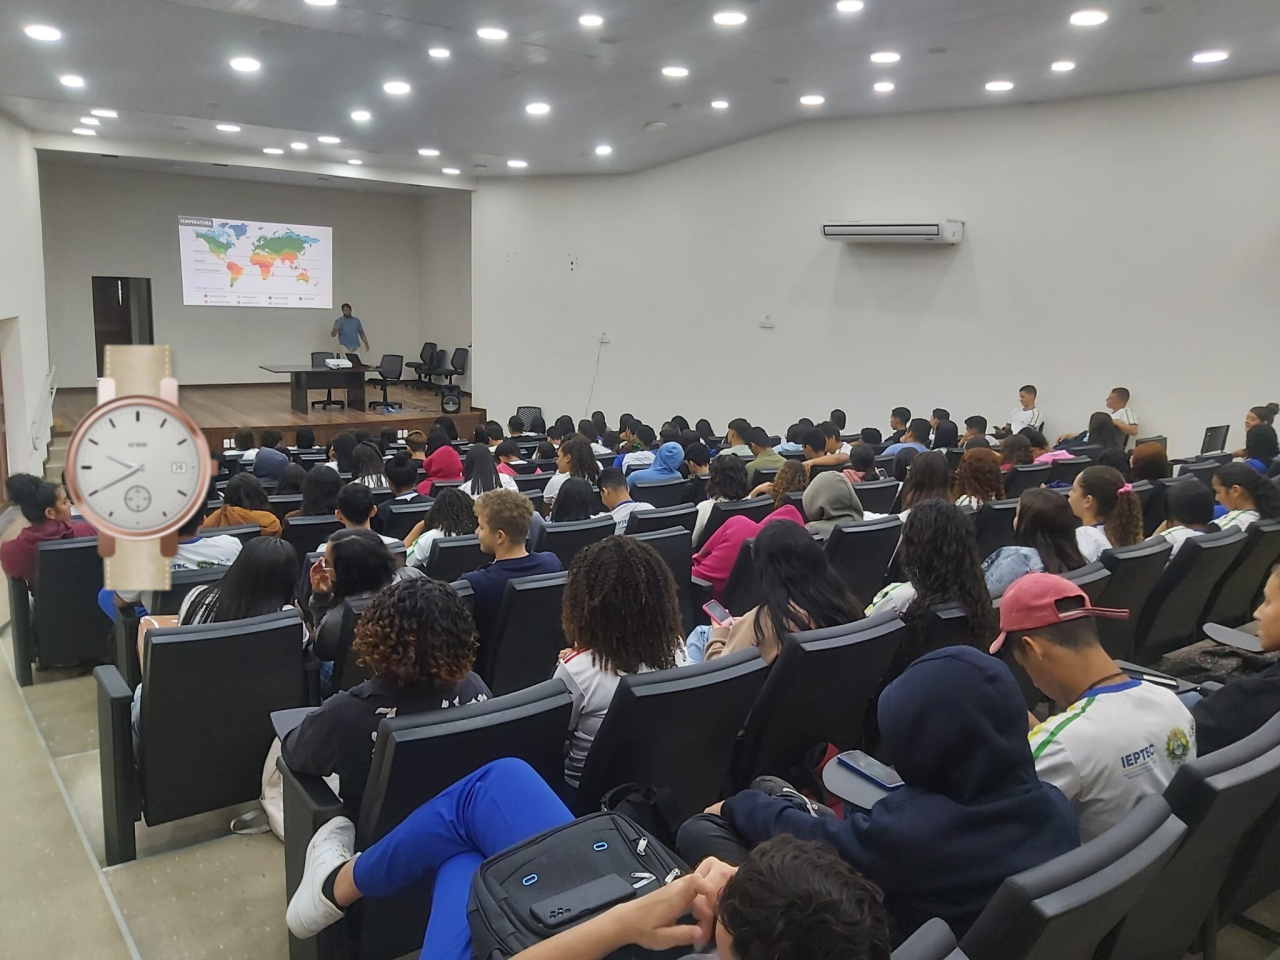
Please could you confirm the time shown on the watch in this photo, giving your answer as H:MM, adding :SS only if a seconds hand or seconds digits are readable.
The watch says 9:40
